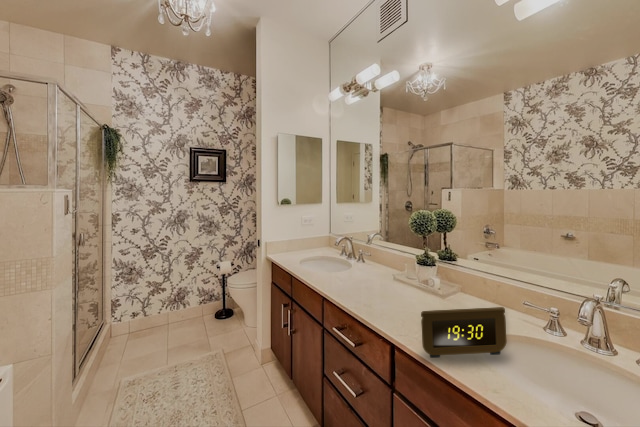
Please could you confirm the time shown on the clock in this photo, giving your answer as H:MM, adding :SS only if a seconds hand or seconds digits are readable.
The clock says 19:30
